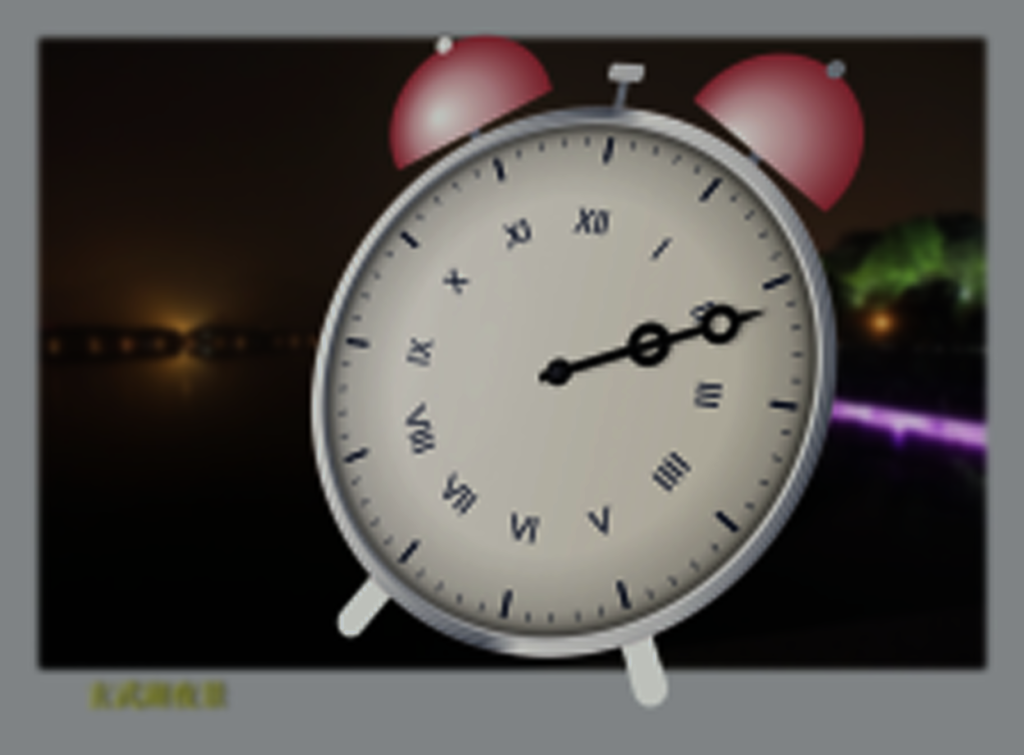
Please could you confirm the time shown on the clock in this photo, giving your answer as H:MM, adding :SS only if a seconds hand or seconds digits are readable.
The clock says 2:11
